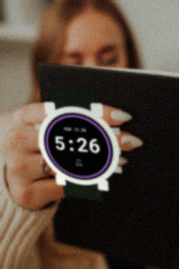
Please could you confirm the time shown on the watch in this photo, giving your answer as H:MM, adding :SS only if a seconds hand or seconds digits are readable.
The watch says 5:26
